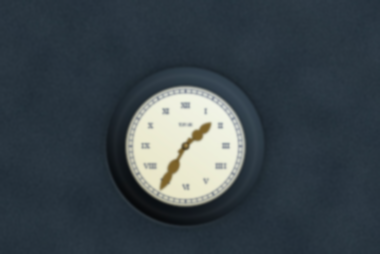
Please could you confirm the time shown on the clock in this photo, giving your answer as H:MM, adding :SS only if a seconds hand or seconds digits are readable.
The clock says 1:35
